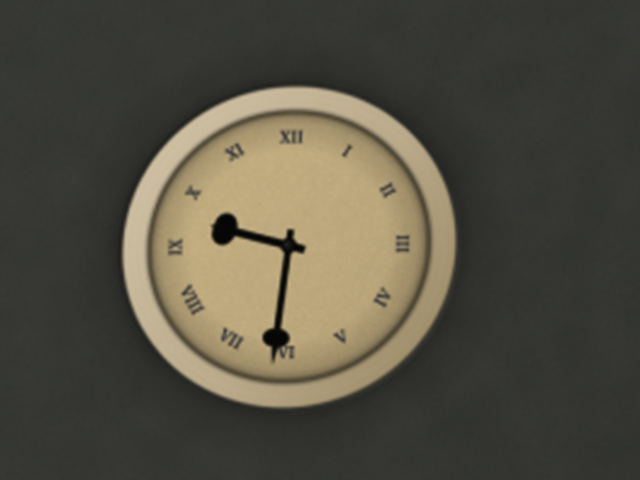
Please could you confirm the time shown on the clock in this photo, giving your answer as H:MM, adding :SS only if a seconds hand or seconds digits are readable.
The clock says 9:31
